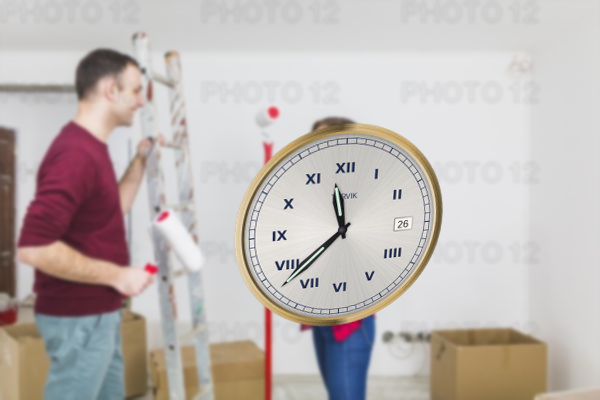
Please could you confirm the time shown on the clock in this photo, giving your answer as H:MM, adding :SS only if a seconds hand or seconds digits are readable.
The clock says 11:38
